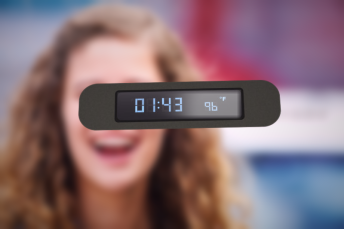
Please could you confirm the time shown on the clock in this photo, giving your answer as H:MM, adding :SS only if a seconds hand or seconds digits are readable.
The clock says 1:43
